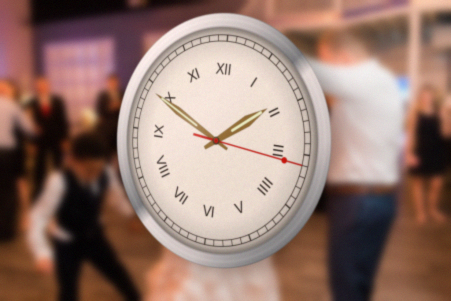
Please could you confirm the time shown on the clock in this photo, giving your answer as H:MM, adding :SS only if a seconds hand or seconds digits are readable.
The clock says 1:49:16
